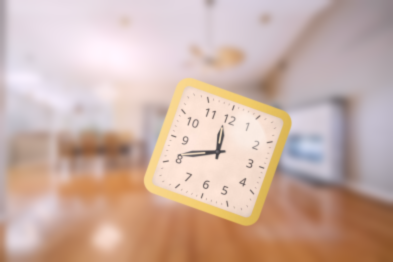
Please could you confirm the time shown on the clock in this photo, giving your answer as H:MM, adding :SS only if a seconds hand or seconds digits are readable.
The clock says 11:41
